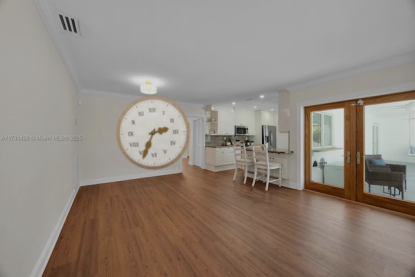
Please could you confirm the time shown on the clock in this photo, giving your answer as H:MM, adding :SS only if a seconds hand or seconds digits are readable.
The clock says 2:34
